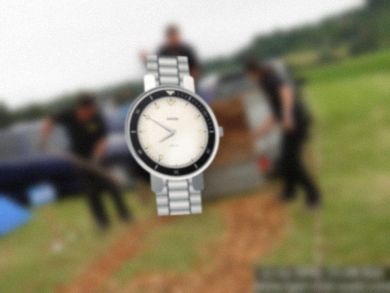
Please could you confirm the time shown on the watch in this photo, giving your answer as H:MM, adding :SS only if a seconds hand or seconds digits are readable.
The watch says 7:50
